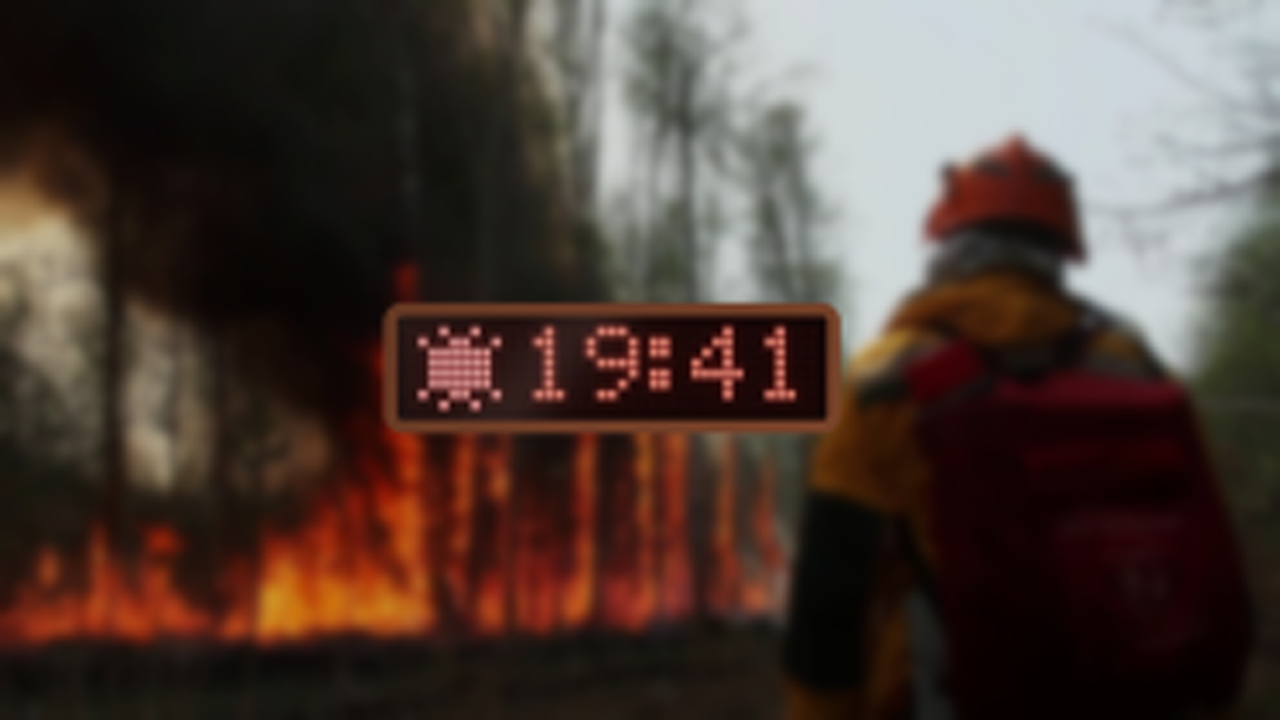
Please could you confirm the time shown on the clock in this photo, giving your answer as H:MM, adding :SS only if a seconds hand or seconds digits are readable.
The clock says 19:41
